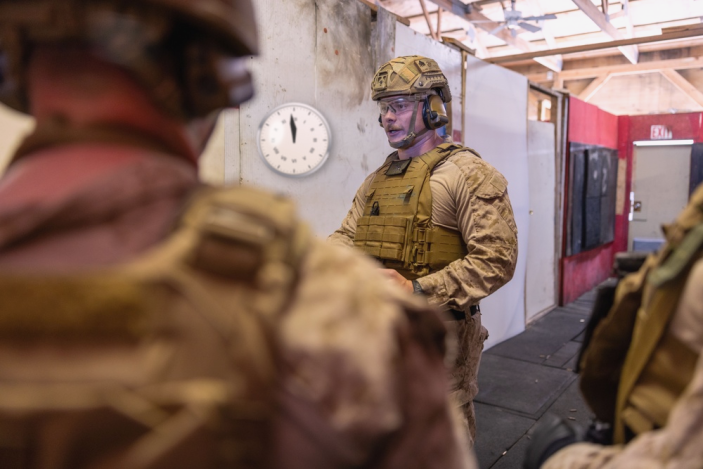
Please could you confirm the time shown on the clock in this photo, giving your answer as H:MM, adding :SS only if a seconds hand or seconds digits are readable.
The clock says 11:59
